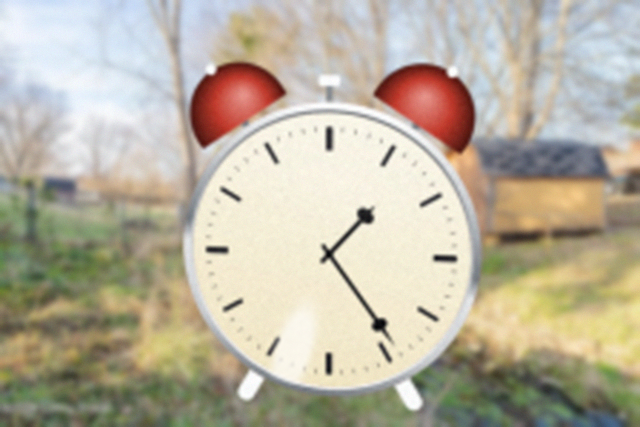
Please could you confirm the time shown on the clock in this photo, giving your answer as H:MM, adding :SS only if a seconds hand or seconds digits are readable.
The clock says 1:24
